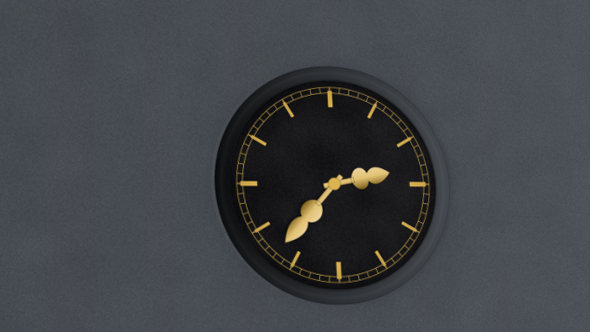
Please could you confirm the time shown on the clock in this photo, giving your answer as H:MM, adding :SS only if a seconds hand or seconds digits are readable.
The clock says 2:37
